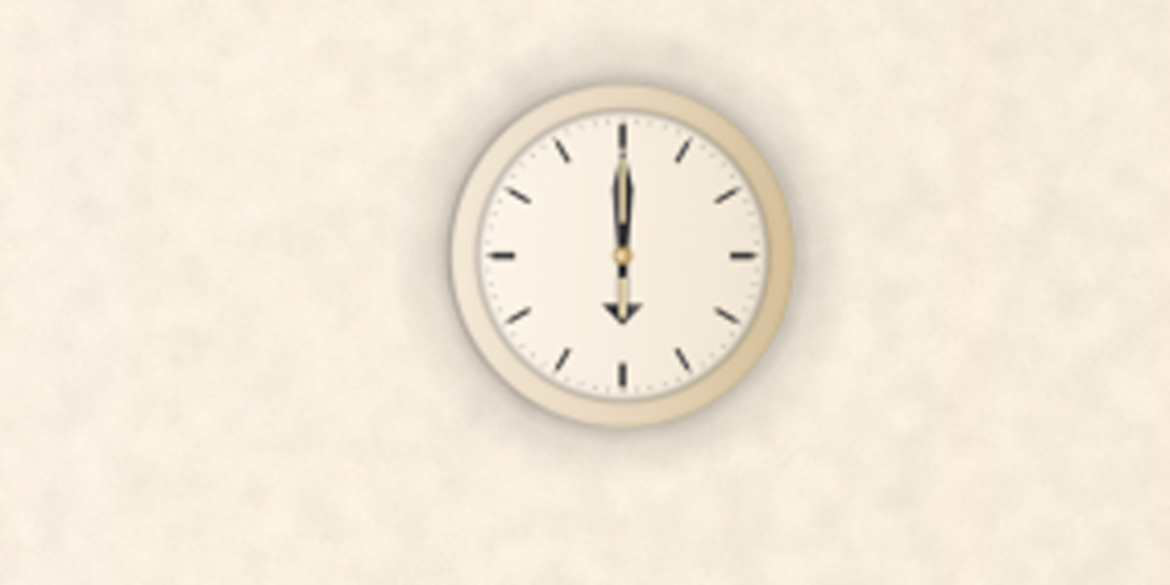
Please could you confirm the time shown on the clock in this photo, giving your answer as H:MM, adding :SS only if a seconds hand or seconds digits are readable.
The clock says 6:00
